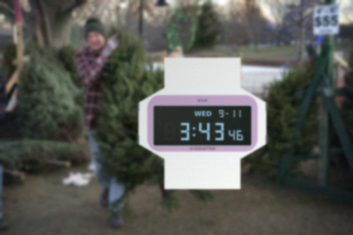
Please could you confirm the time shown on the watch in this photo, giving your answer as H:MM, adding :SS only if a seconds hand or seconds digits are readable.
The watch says 3:43:46
